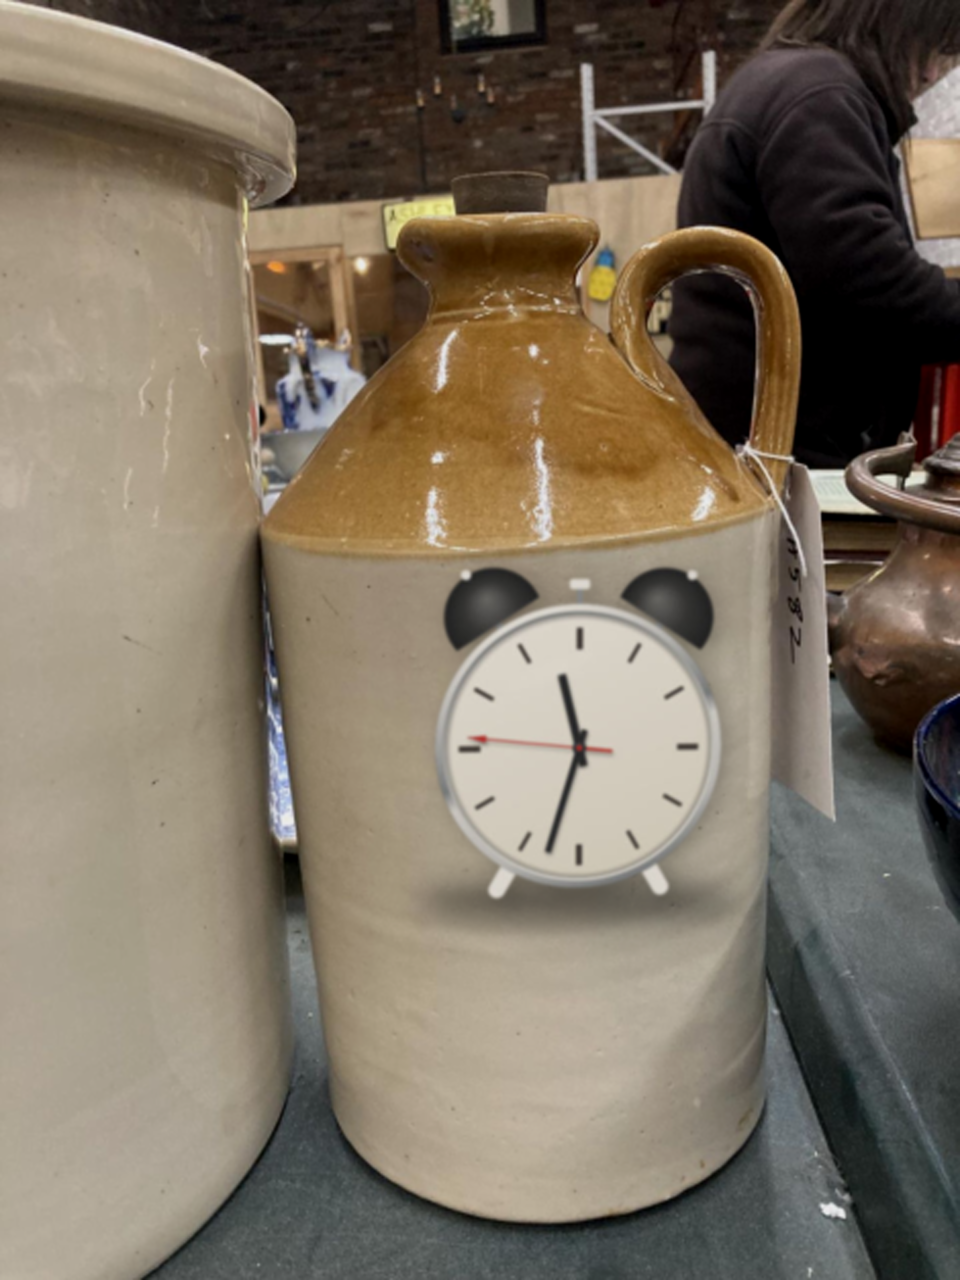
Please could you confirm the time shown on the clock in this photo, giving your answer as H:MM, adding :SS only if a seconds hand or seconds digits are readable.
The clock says 11:32:46
